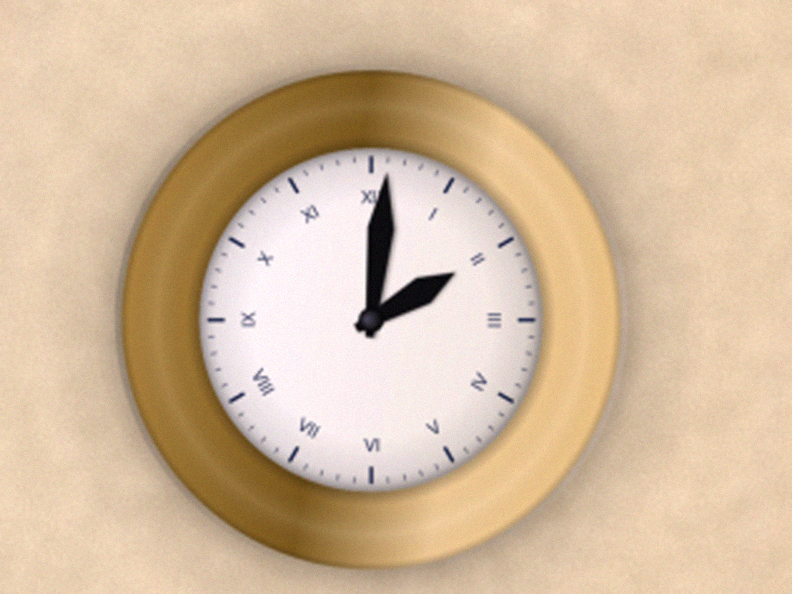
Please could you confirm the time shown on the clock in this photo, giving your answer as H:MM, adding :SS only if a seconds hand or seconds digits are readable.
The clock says 2:01
